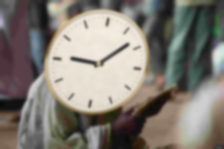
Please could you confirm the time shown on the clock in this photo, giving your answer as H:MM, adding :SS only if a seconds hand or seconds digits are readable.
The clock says 9:08
